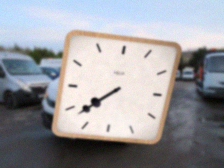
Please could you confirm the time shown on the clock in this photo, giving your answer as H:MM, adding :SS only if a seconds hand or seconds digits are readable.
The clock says 7:38
